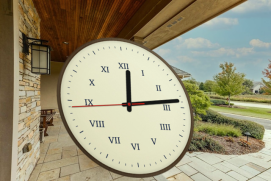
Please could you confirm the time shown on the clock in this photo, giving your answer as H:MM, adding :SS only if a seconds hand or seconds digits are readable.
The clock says 12:13:44
